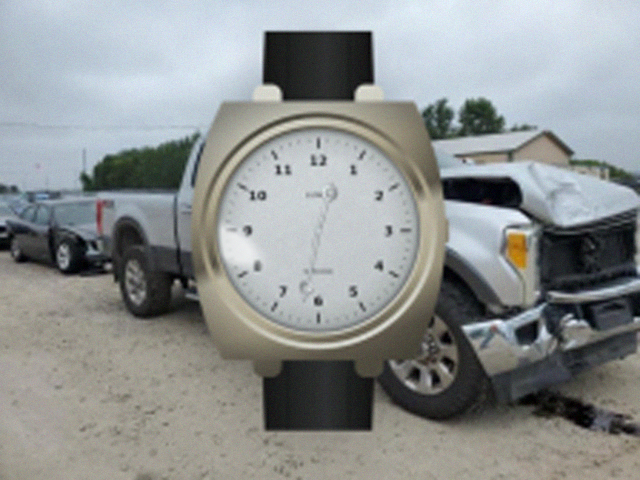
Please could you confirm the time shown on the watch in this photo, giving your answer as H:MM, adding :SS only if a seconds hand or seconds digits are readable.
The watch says 12:32
